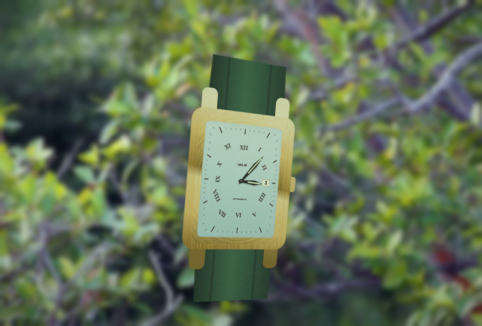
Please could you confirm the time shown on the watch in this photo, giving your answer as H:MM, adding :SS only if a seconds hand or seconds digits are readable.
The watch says 3:07
